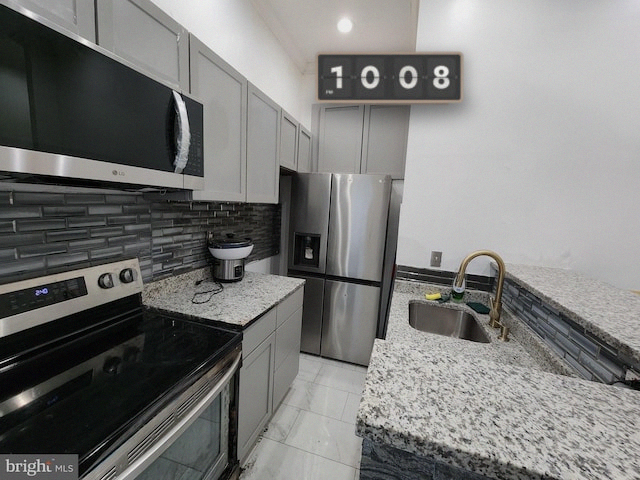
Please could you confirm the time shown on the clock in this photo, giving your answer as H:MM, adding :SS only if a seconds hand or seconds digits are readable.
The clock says 10:08
